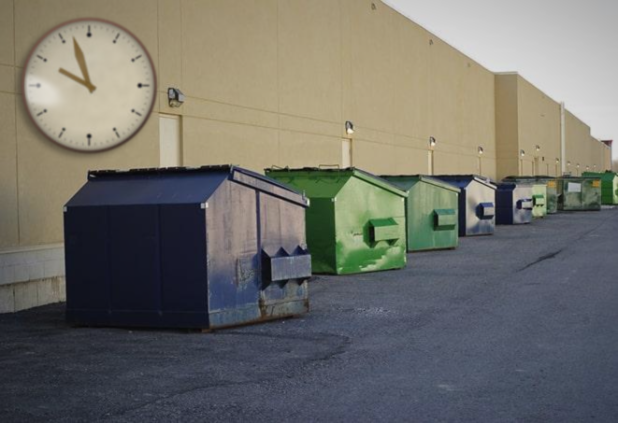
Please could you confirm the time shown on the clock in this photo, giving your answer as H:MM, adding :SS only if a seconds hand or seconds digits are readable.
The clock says 9:57
